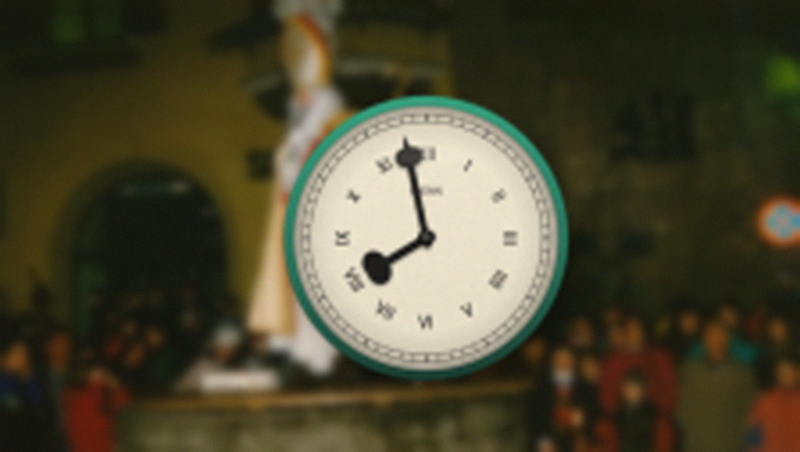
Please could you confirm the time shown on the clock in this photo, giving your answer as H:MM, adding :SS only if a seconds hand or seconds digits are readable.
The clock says 7:58
